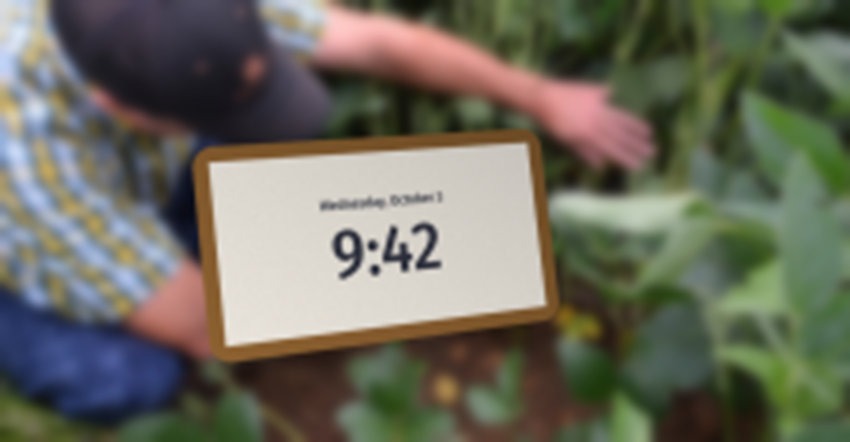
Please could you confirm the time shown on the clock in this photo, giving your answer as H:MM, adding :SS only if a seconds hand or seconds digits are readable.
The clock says 9:42
